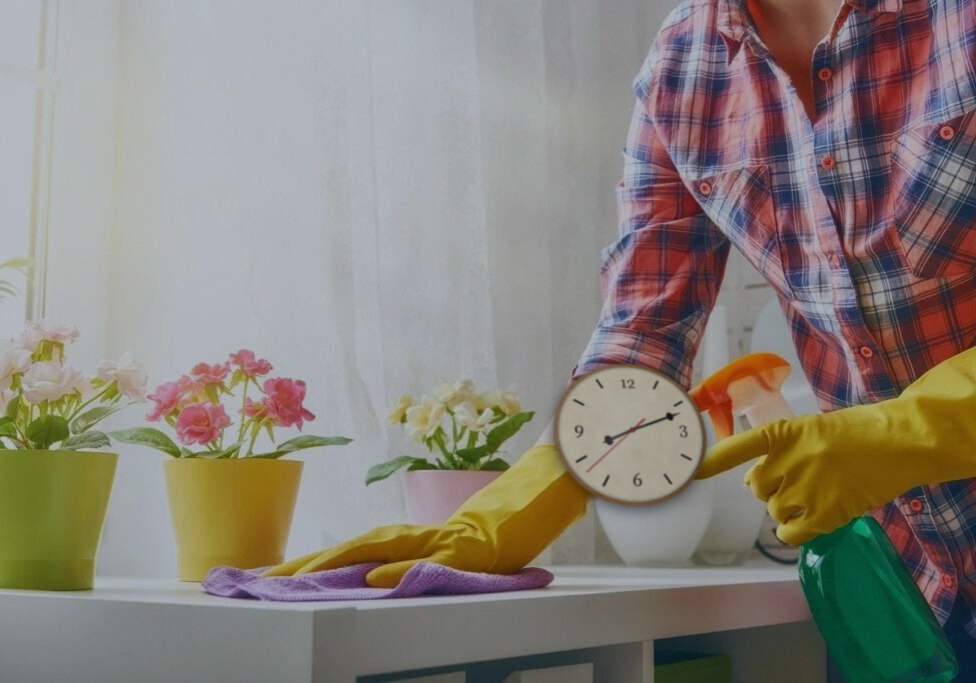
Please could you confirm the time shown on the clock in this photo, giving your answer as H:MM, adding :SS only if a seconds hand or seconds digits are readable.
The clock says 8:11:38
